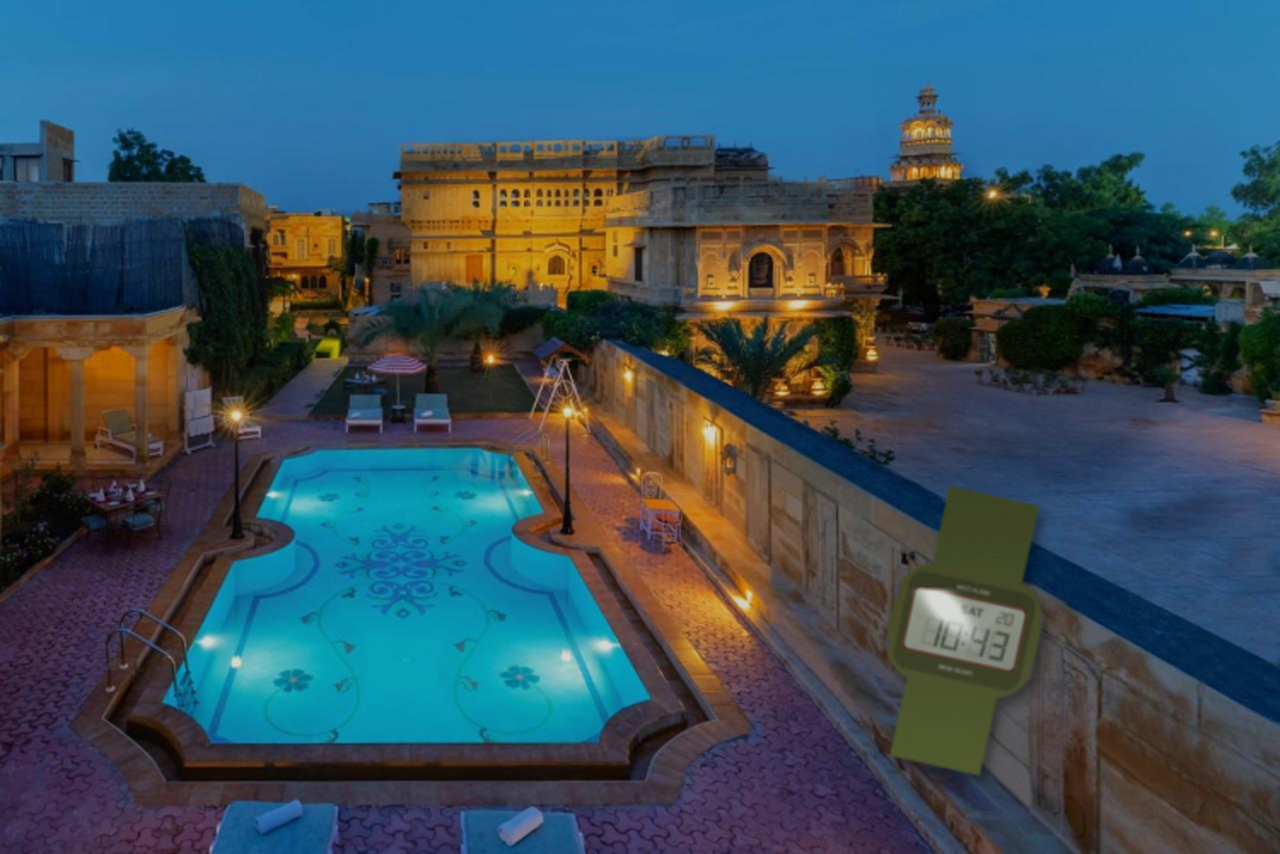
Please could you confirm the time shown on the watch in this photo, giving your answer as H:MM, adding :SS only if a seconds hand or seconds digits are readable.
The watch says 10:43
